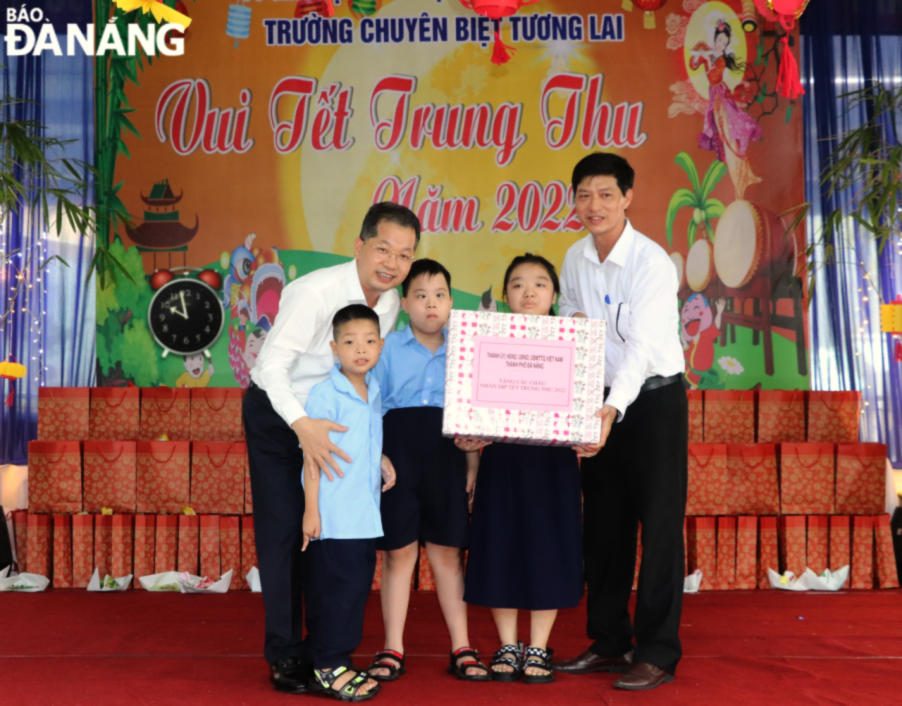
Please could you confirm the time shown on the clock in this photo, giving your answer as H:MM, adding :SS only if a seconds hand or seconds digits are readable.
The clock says 9:58
